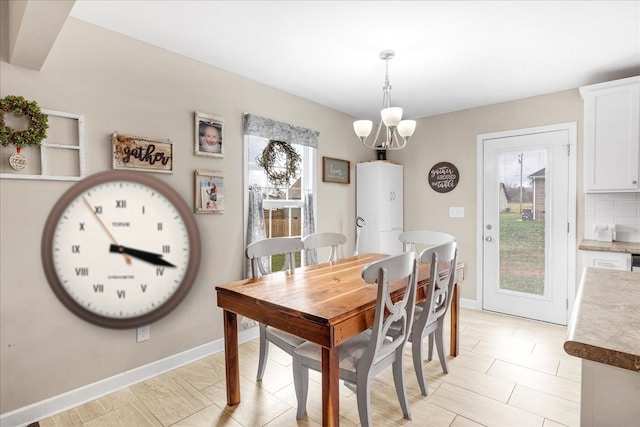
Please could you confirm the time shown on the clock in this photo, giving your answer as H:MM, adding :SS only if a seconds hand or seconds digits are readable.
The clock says 3:17:54
